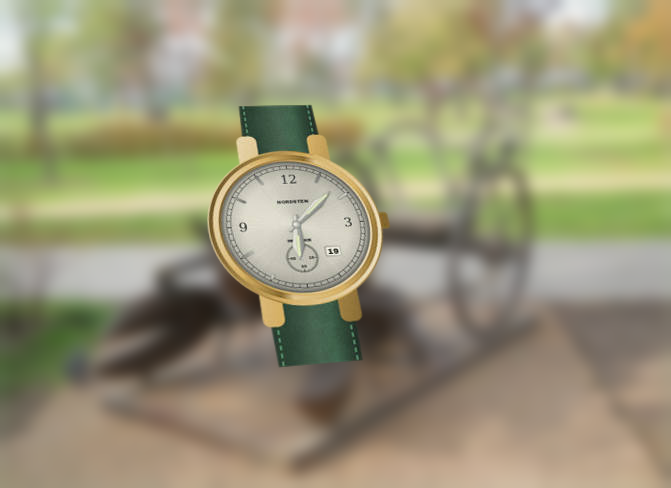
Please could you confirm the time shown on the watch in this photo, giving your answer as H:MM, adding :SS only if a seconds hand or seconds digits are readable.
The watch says 6:08
